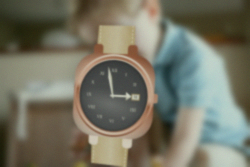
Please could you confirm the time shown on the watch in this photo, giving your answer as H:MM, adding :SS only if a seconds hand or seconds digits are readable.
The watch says 2:58
